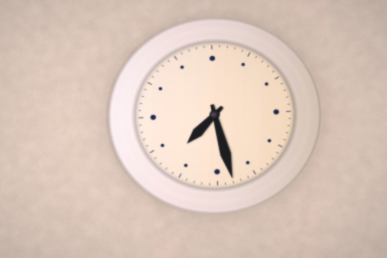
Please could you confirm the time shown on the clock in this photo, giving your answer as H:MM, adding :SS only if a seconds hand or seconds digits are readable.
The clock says 7:28
